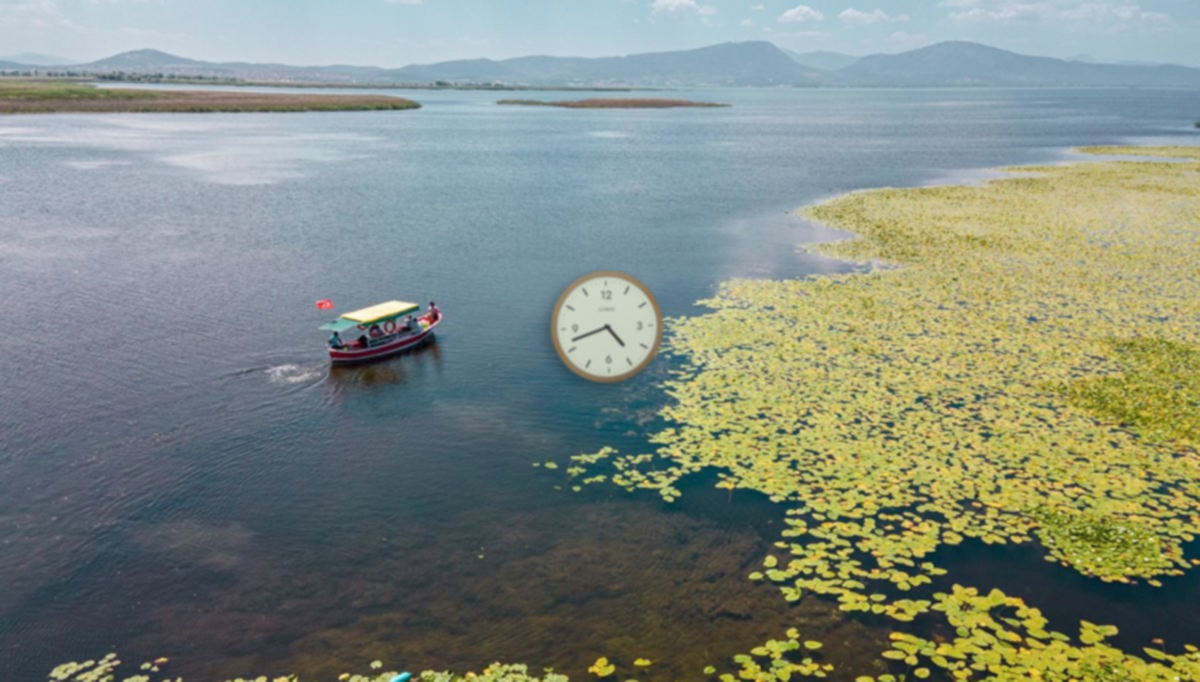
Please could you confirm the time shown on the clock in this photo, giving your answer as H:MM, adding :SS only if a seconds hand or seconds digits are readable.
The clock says 4:42
